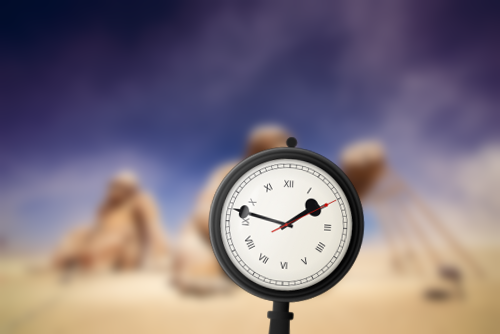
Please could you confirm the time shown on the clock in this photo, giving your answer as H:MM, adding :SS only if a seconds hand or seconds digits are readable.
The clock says 1:47:10
